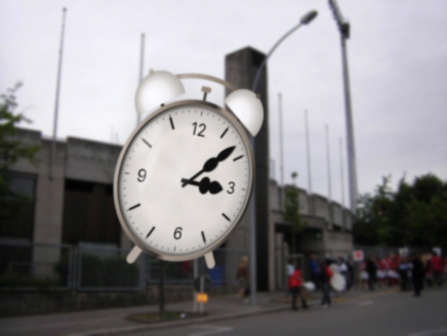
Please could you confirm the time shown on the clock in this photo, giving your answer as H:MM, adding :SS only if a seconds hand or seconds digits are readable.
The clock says 3:08
